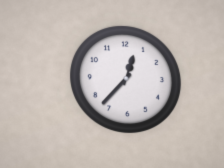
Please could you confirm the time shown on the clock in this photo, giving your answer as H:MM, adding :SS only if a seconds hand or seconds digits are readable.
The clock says 12:37
